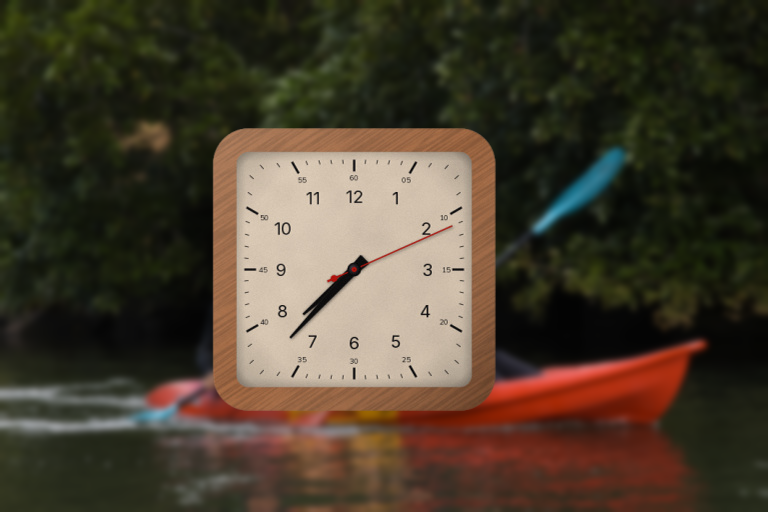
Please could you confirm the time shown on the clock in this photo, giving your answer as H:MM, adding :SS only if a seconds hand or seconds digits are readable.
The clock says 7:37:11
